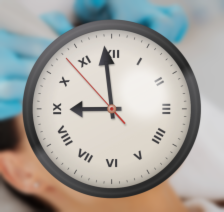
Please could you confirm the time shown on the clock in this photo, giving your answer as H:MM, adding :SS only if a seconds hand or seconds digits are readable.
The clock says 8:58:53
